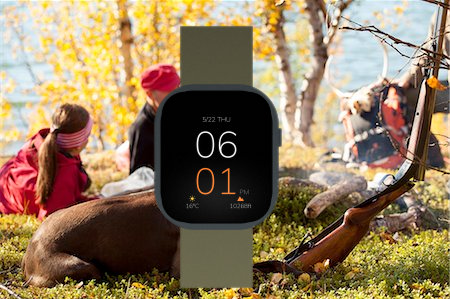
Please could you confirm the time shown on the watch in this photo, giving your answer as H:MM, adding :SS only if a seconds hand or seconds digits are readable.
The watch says 6:01
